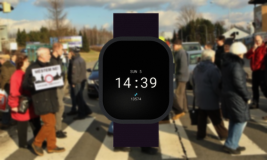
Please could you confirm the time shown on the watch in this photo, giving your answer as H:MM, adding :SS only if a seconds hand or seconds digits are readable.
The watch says 14:39
